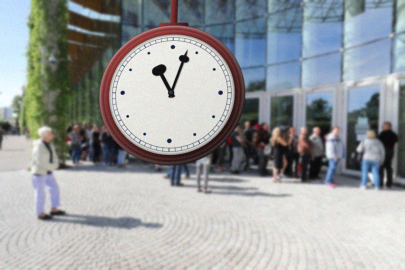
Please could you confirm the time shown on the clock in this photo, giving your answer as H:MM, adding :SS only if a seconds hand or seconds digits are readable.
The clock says 11:03
